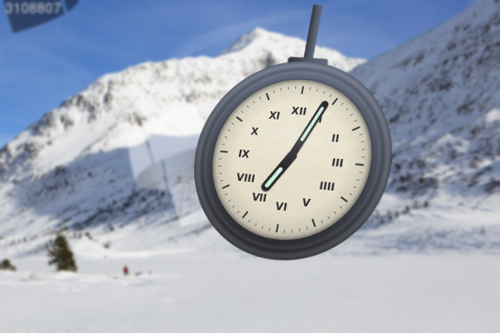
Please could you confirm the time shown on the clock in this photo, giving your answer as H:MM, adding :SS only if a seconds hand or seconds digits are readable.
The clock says 7:04
